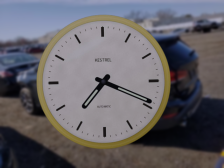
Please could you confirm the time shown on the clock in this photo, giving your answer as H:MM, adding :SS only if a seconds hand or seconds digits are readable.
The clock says 7:19
